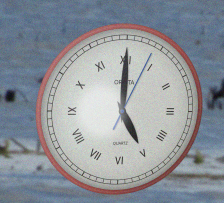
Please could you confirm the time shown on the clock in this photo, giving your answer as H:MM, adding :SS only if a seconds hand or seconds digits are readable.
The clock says 5:00:04
